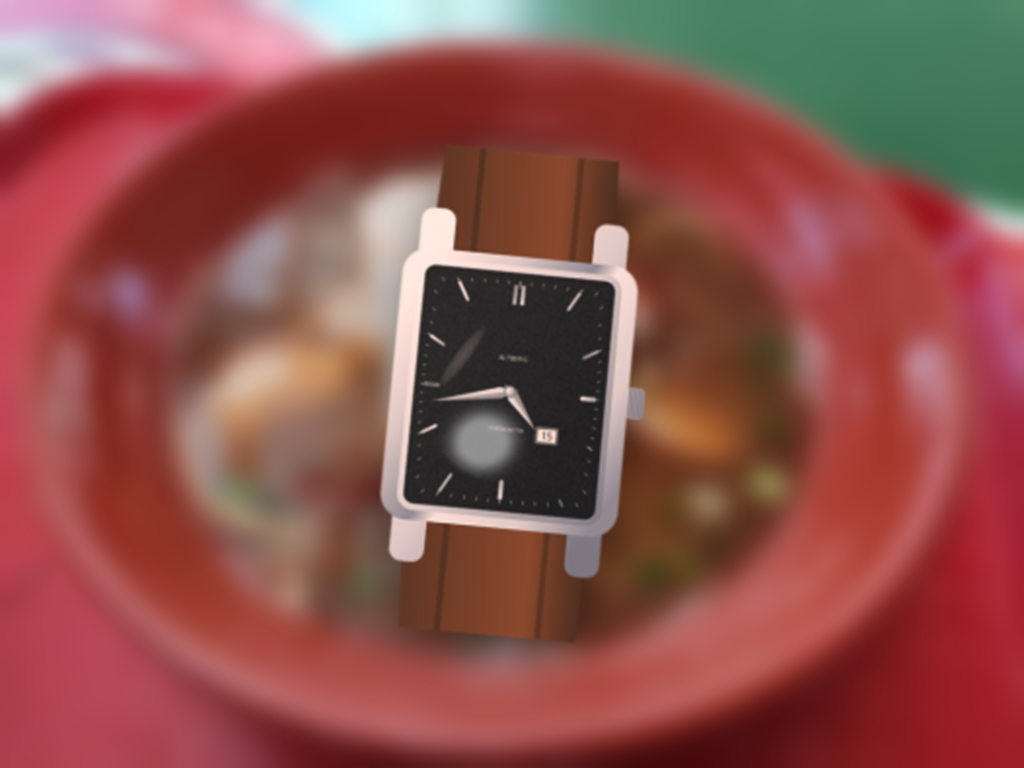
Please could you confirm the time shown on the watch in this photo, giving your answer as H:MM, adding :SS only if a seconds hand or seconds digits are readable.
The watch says 4:43
